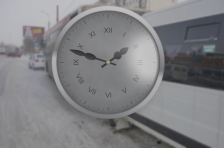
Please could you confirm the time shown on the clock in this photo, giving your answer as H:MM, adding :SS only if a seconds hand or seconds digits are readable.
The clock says 1:48
